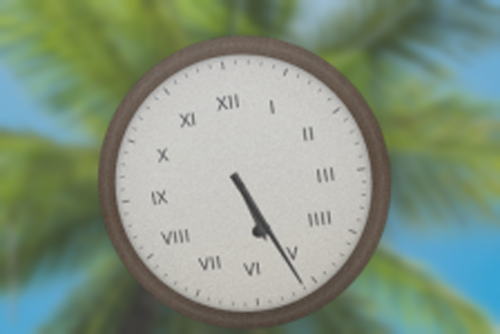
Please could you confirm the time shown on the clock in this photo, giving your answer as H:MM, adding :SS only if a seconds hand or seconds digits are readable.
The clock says 5:26
